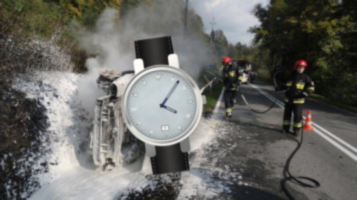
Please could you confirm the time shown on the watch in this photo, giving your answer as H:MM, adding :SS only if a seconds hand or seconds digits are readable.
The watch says 4:07
